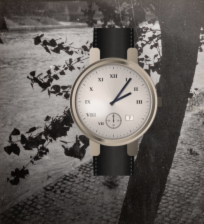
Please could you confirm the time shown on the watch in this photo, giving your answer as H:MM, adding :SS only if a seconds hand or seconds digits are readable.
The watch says 2:06
